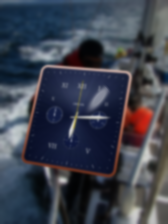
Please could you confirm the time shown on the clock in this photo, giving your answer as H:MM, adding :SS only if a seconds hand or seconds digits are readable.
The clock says 6:14
